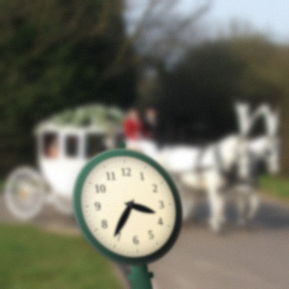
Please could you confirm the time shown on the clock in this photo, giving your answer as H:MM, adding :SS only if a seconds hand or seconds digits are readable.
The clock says 3:36
